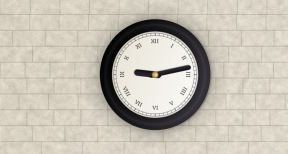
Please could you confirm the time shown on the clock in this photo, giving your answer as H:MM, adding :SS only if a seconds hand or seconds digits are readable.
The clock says 9:13
